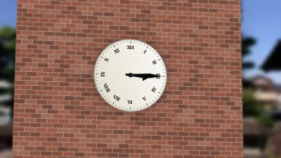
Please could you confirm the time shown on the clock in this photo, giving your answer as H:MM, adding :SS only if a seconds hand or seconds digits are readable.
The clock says 3:15
